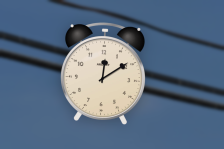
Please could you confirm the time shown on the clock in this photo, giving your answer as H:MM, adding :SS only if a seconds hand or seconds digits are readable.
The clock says 12:09
